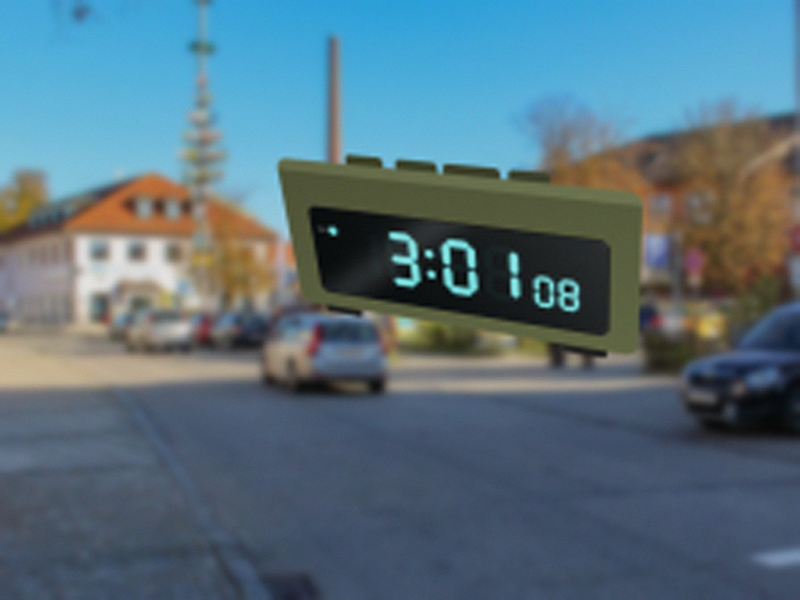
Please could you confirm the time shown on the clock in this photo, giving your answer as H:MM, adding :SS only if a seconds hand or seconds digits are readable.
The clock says 3:01:08
